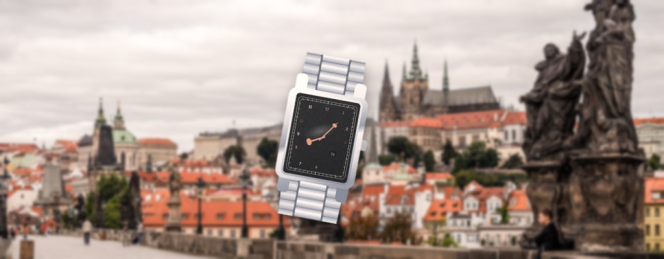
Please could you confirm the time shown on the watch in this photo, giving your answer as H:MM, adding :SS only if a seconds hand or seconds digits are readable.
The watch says 8:06
